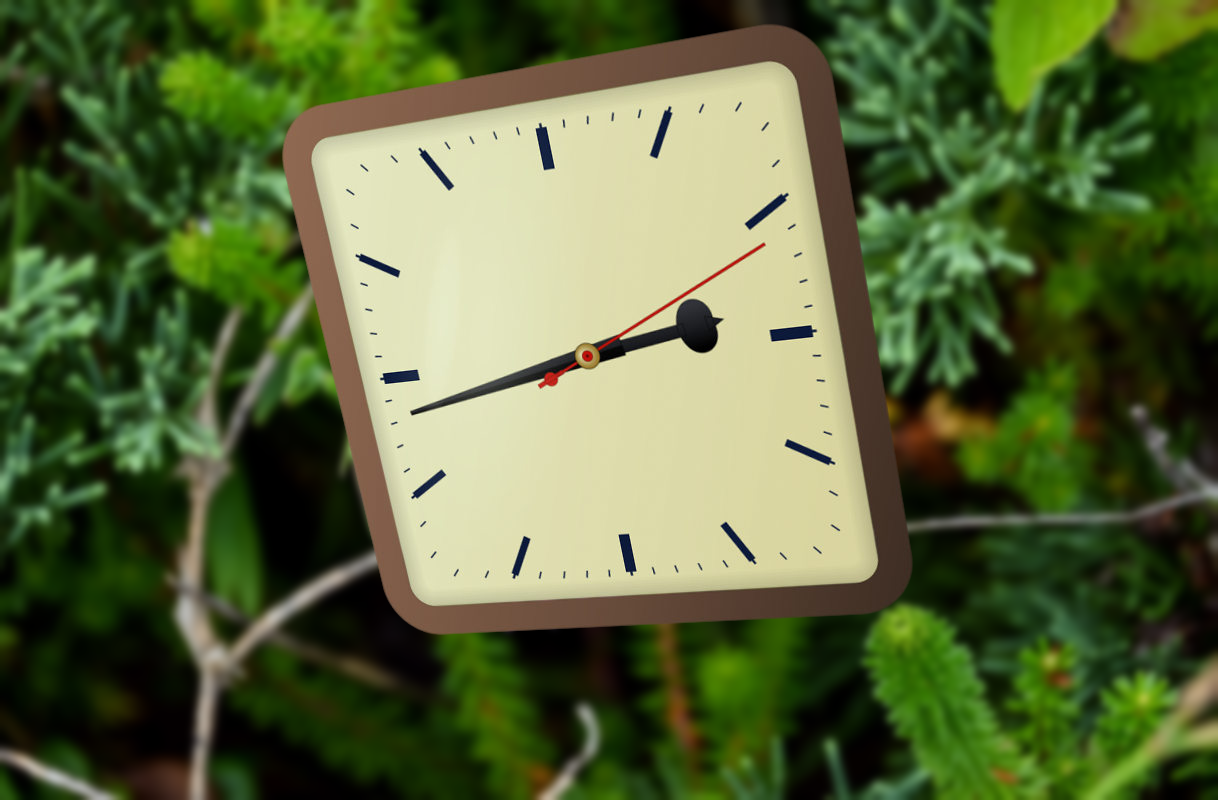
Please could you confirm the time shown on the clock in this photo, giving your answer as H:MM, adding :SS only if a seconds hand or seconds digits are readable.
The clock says 2:43:11
